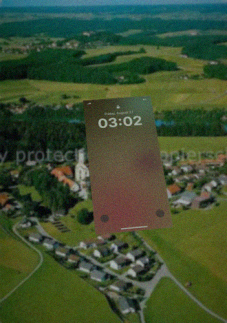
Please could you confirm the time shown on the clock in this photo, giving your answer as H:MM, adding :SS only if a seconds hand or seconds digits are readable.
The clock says 3:02
